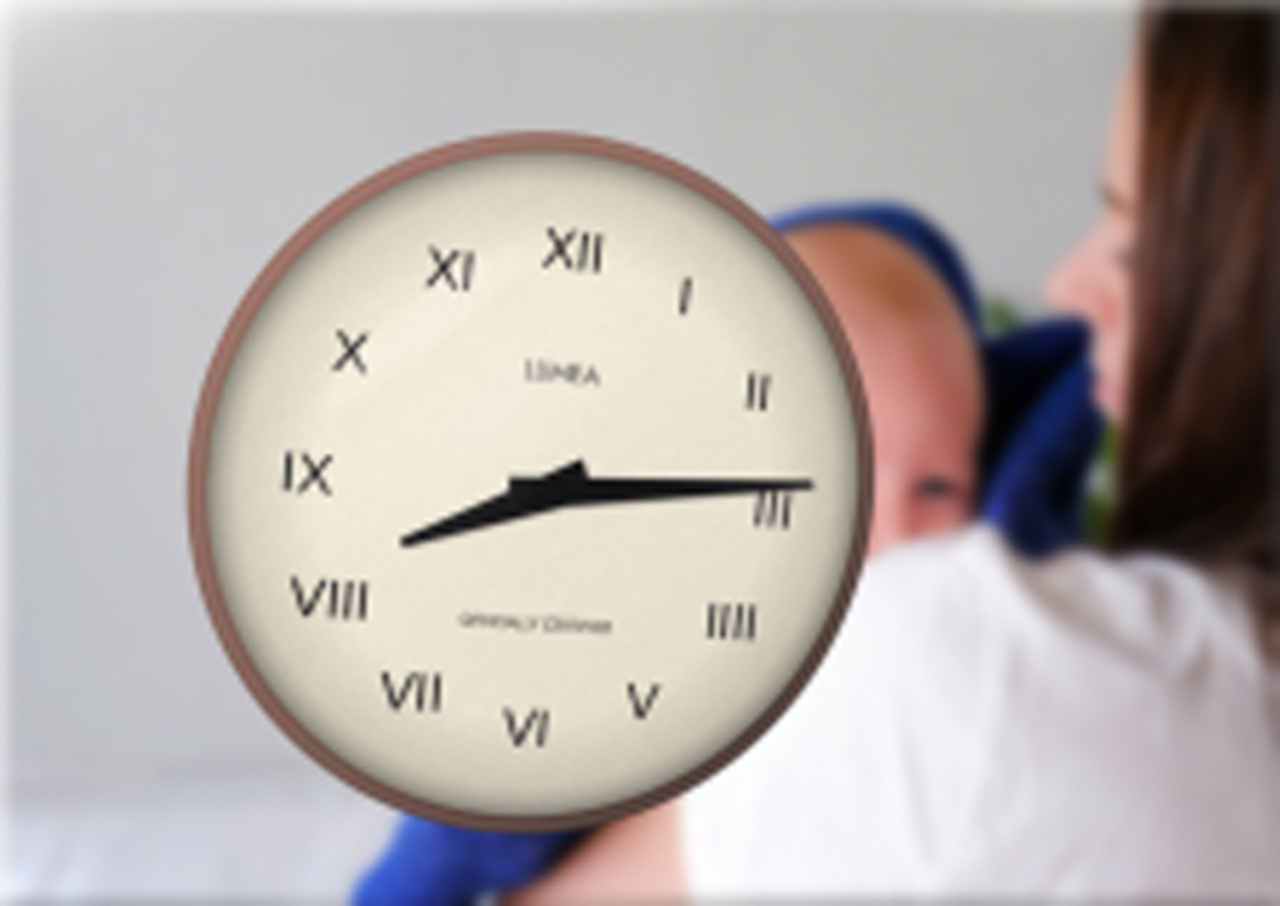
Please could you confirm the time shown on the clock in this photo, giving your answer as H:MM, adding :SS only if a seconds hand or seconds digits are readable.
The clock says 8:14
